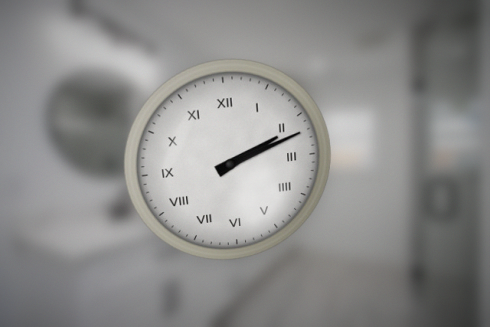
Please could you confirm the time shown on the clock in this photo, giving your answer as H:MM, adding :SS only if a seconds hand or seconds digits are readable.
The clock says 2:12
